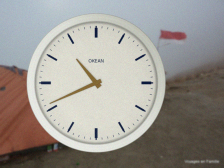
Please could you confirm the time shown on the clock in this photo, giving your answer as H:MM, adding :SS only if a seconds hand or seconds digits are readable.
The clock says 10:41
